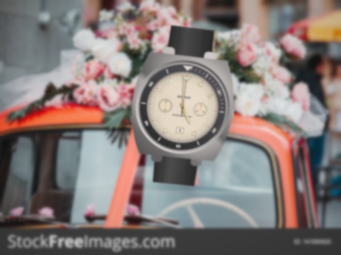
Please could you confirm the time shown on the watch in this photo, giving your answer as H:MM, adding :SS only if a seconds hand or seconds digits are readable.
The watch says 4:59
